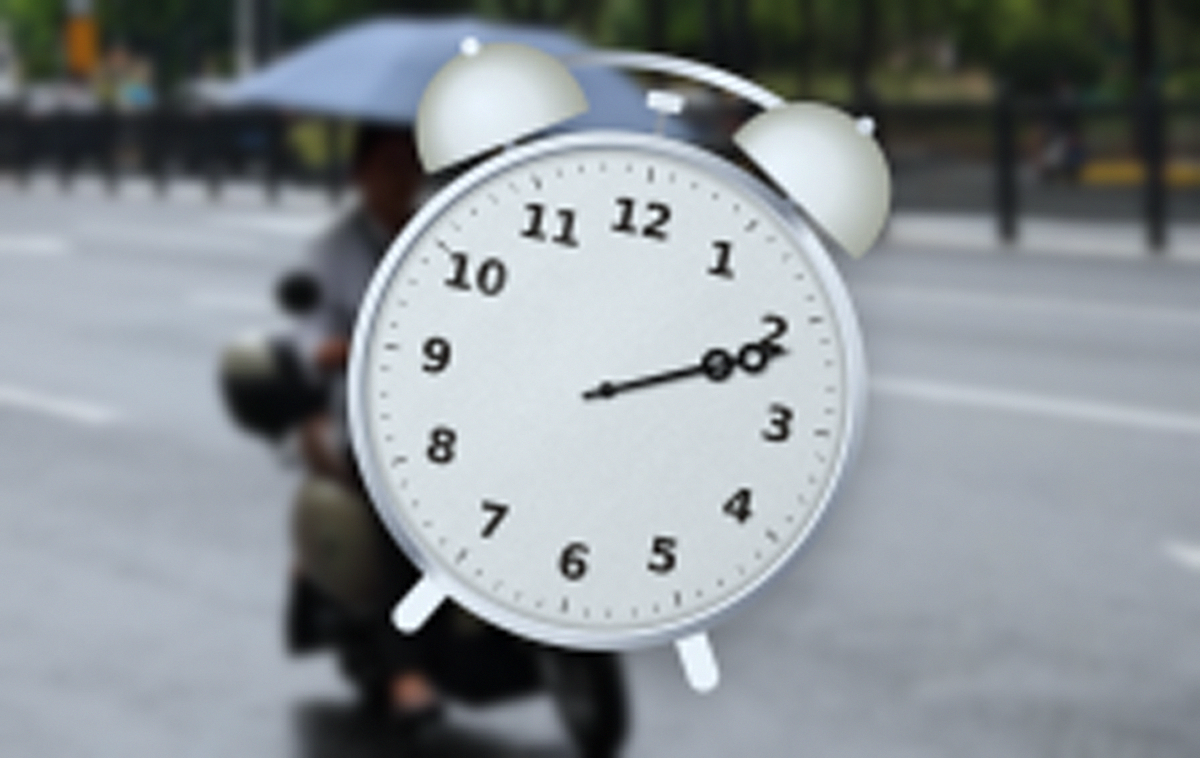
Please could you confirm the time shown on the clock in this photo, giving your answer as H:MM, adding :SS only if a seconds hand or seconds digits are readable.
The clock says 2:11
